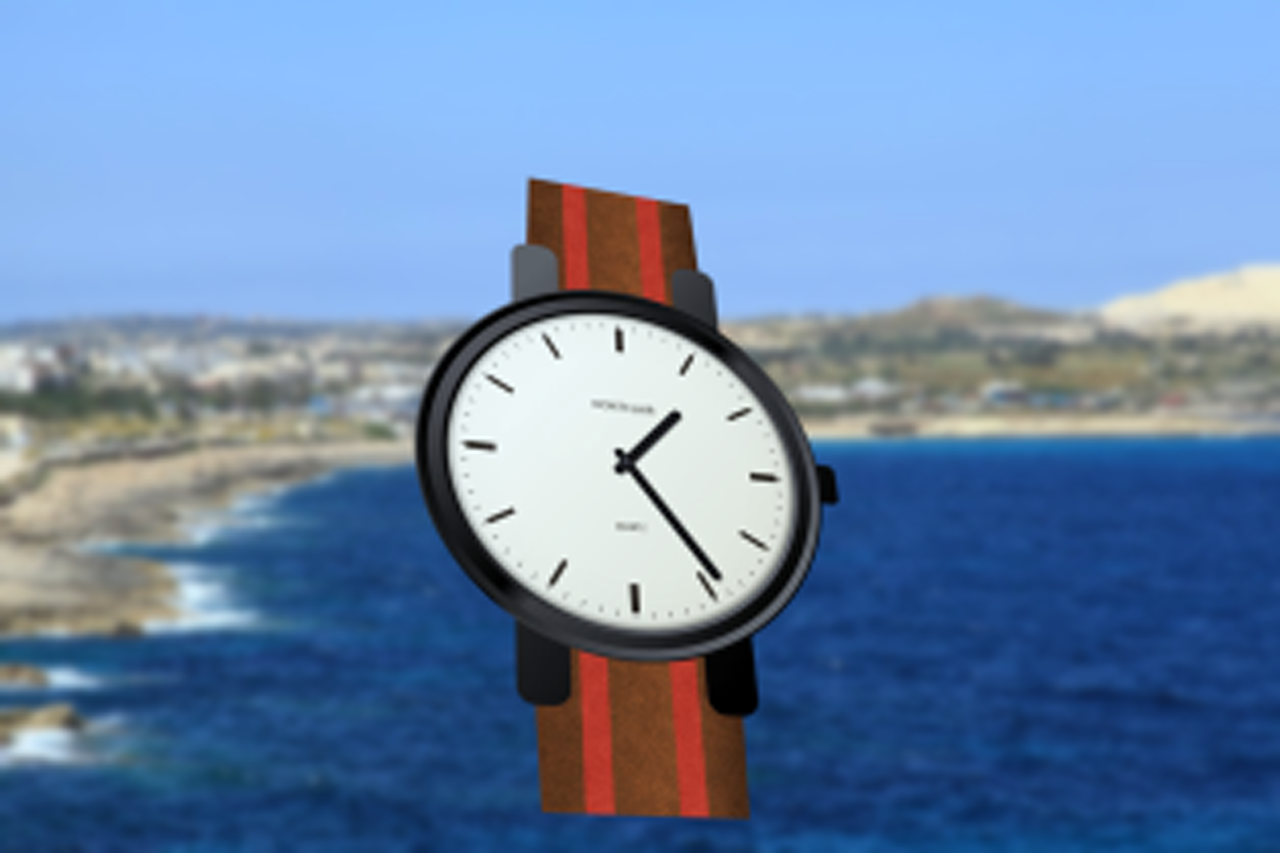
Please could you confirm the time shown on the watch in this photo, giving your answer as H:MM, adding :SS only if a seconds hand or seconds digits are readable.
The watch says 1:24
